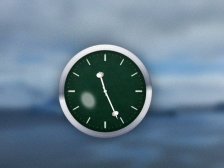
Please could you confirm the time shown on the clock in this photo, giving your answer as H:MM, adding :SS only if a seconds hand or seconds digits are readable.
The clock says 11:26
